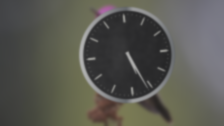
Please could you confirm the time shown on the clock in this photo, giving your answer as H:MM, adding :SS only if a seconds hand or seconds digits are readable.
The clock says 5:26
